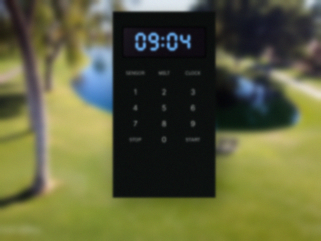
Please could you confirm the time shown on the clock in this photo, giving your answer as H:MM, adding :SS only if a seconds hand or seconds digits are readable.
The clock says 9:04
